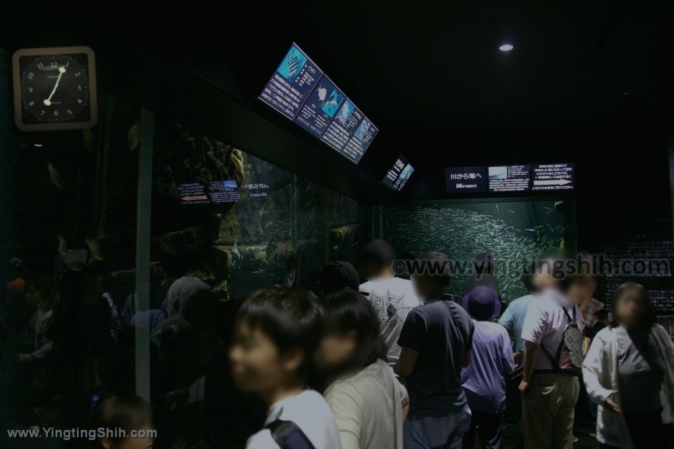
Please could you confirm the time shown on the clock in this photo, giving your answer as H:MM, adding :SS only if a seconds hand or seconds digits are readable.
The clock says 7:04
